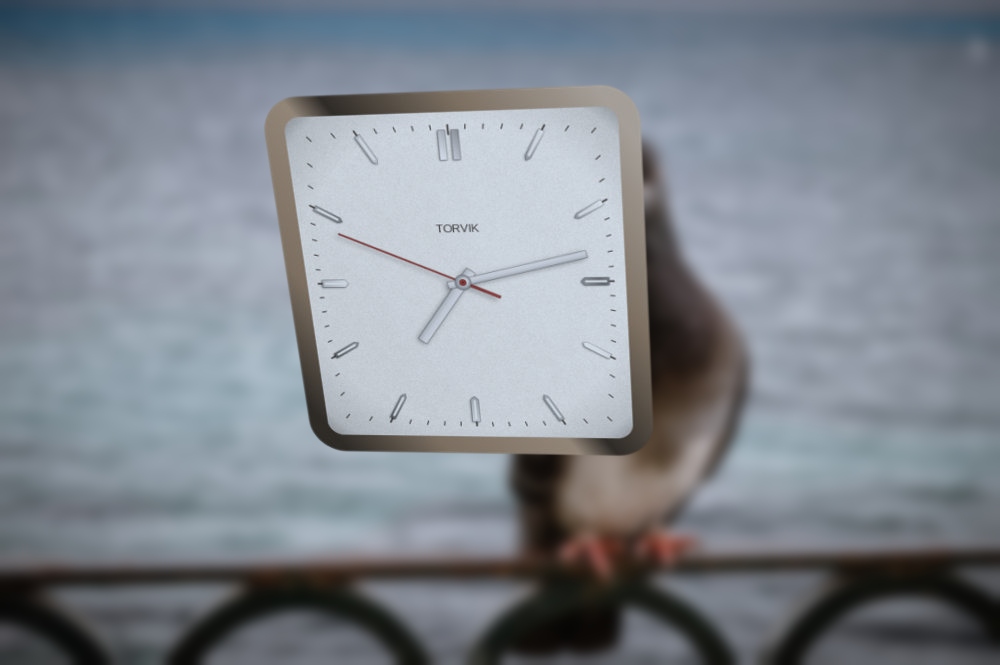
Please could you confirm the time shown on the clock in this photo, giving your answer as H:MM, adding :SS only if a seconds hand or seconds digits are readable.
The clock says 7:12:49
